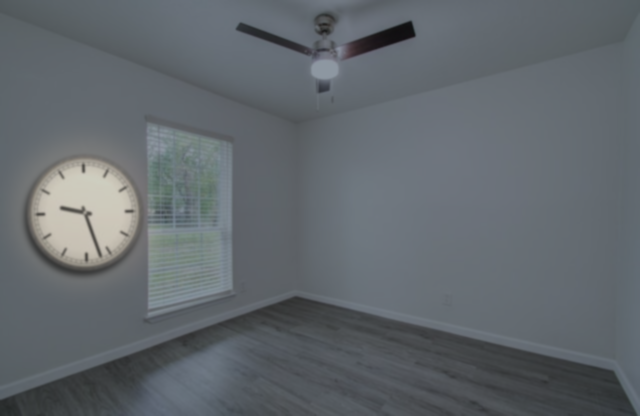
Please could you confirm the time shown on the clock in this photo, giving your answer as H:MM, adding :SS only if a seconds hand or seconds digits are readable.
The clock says 9:27
